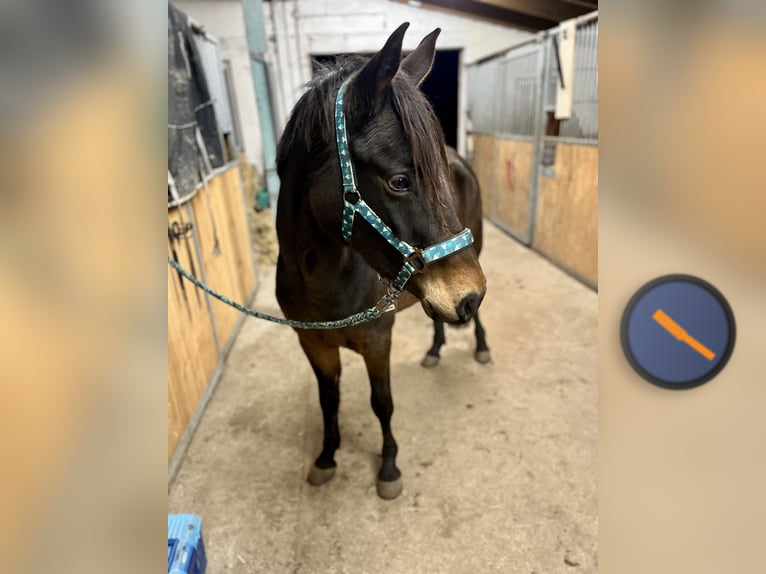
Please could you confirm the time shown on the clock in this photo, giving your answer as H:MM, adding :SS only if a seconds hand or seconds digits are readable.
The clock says 10:21
